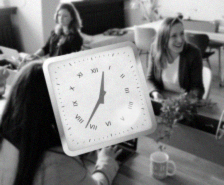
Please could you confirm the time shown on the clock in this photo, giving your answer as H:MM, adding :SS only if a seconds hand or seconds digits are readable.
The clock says 12:37
